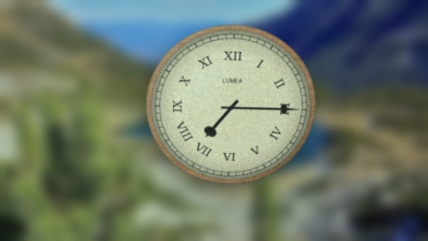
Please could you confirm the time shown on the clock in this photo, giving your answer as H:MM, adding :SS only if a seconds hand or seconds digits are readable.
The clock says 7:15
